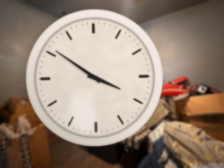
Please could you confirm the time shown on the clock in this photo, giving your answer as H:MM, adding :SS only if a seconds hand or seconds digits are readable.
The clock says 3:51
